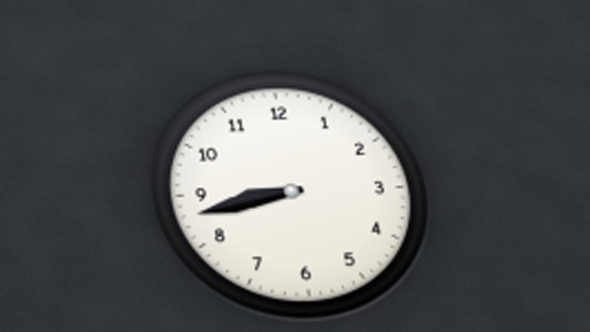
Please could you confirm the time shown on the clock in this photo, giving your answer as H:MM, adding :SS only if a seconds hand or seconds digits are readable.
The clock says 8:43
